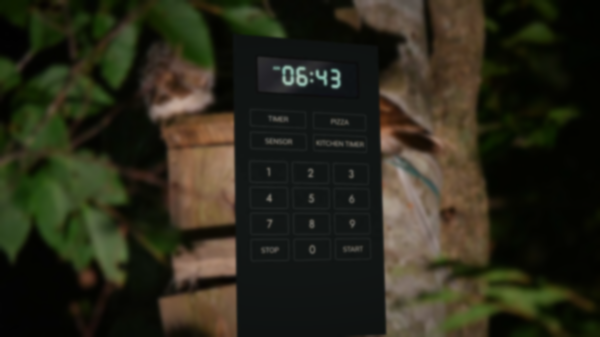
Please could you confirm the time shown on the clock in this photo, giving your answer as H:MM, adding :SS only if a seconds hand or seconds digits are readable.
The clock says 6:43
